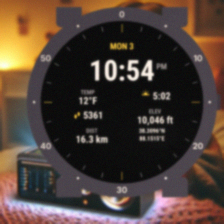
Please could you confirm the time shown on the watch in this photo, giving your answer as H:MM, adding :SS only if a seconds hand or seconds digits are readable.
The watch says 10:54
